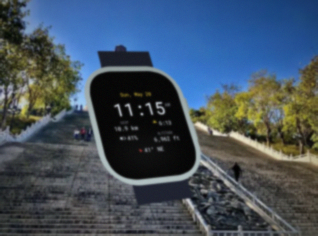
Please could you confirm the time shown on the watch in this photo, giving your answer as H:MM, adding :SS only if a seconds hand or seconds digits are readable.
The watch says 11:15
